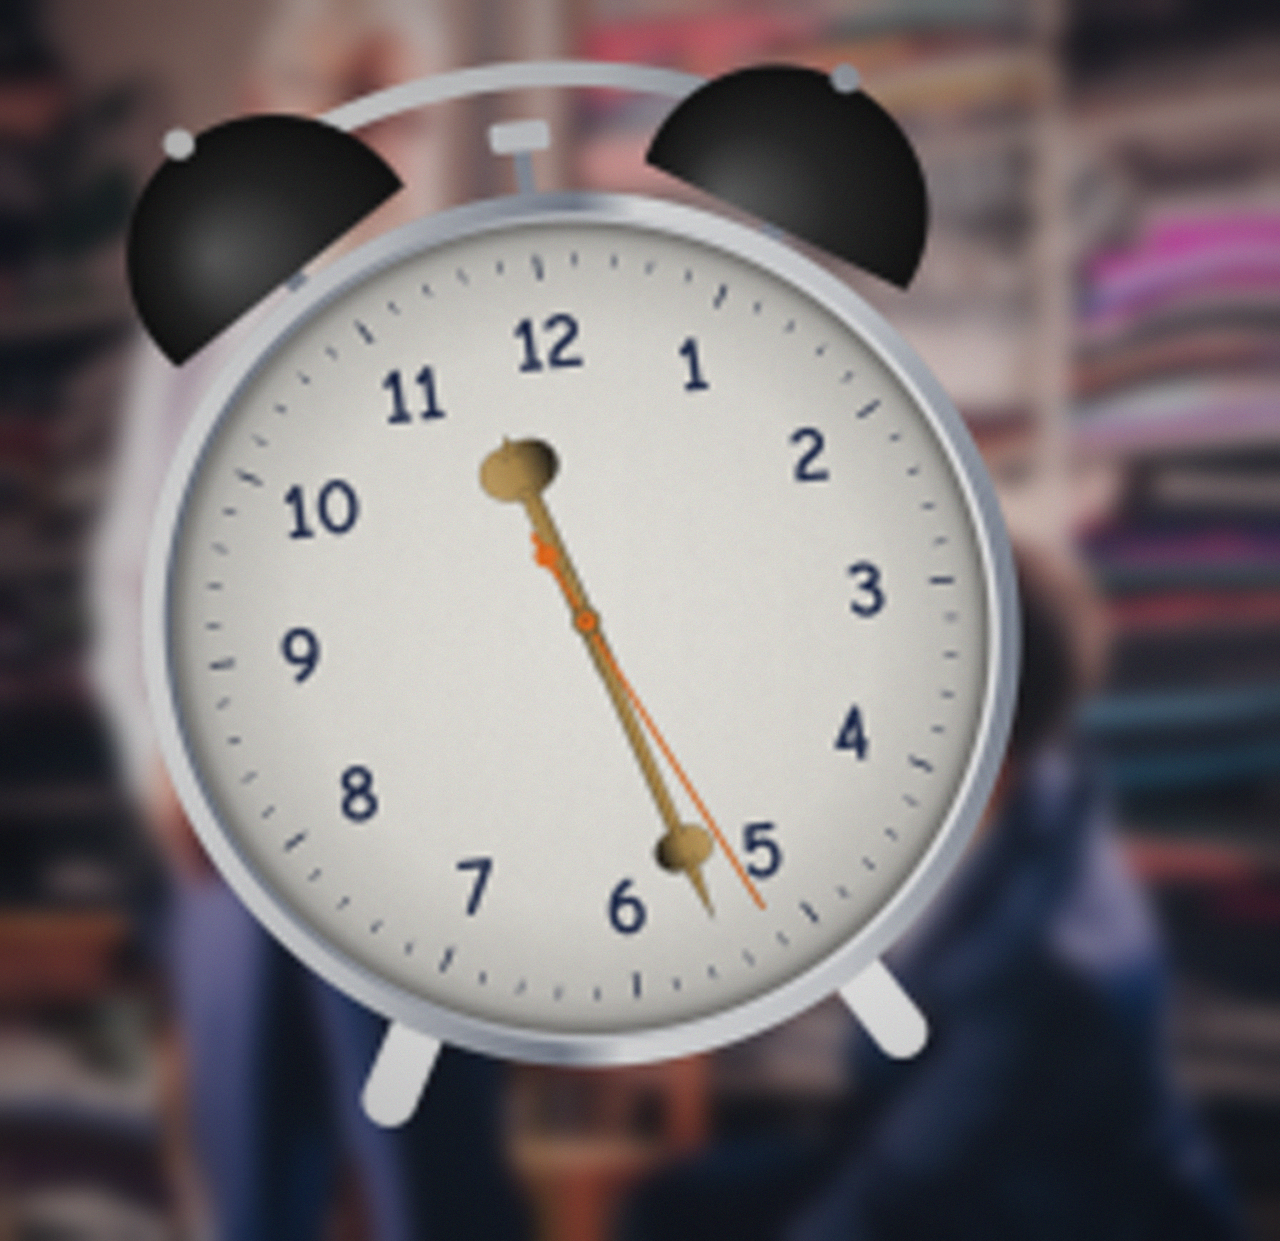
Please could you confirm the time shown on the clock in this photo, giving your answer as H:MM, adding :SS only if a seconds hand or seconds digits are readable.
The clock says 11:27:26
